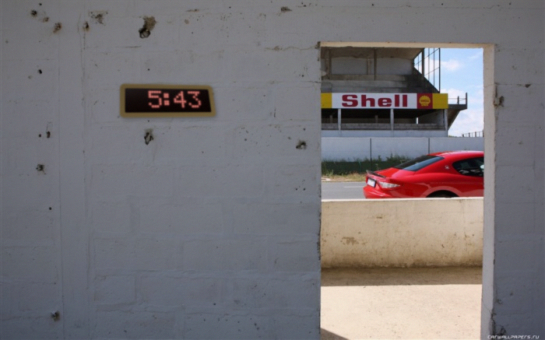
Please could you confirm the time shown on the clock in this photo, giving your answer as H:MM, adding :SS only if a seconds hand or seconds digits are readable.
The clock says 5:43
